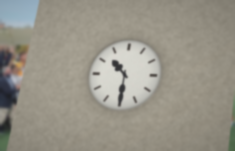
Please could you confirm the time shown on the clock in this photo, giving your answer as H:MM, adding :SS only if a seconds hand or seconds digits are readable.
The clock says 10:30
